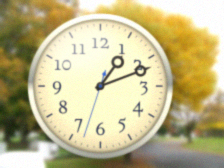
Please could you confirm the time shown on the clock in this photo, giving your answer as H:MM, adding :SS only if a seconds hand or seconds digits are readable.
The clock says 1:11:33
